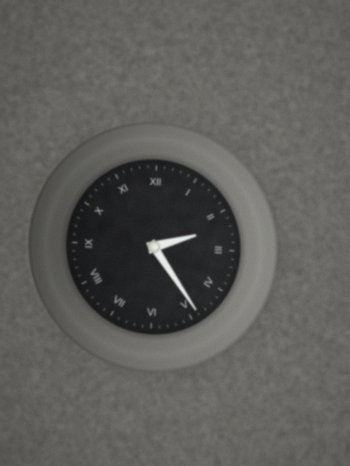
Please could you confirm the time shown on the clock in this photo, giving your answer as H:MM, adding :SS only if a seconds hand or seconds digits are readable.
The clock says 2:24
